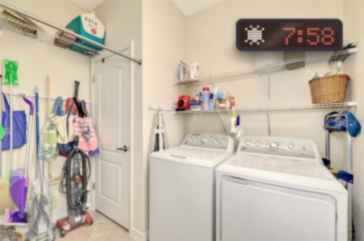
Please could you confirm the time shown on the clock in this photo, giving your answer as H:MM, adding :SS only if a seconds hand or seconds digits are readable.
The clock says 7:58
